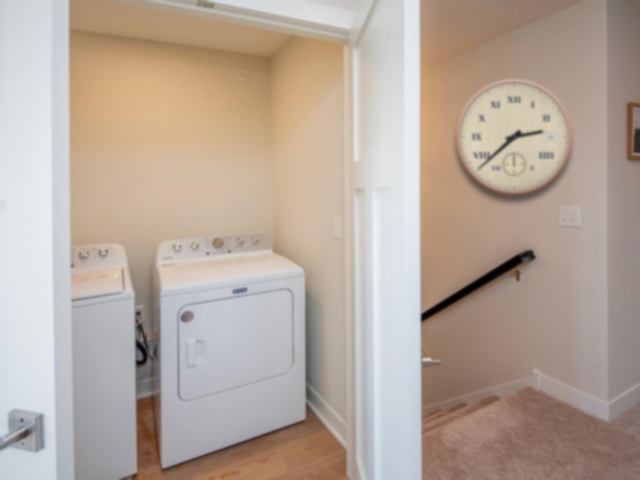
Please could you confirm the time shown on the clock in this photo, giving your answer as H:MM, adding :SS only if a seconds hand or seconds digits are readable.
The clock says 2:38
